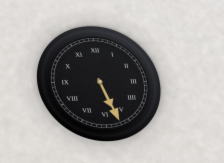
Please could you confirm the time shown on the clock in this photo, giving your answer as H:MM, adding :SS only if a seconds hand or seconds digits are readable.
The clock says 5:27
